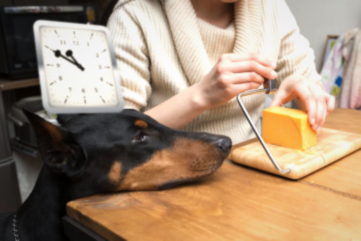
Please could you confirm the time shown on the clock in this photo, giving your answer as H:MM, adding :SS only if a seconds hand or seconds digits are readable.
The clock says 10:50
